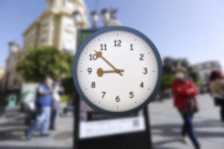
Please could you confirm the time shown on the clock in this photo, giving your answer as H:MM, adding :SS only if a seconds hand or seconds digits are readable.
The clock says 8:52
